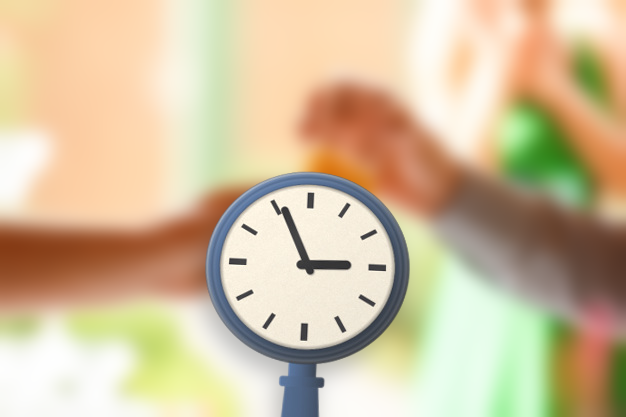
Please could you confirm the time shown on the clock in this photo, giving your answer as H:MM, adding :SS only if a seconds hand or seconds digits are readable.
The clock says 2:56
